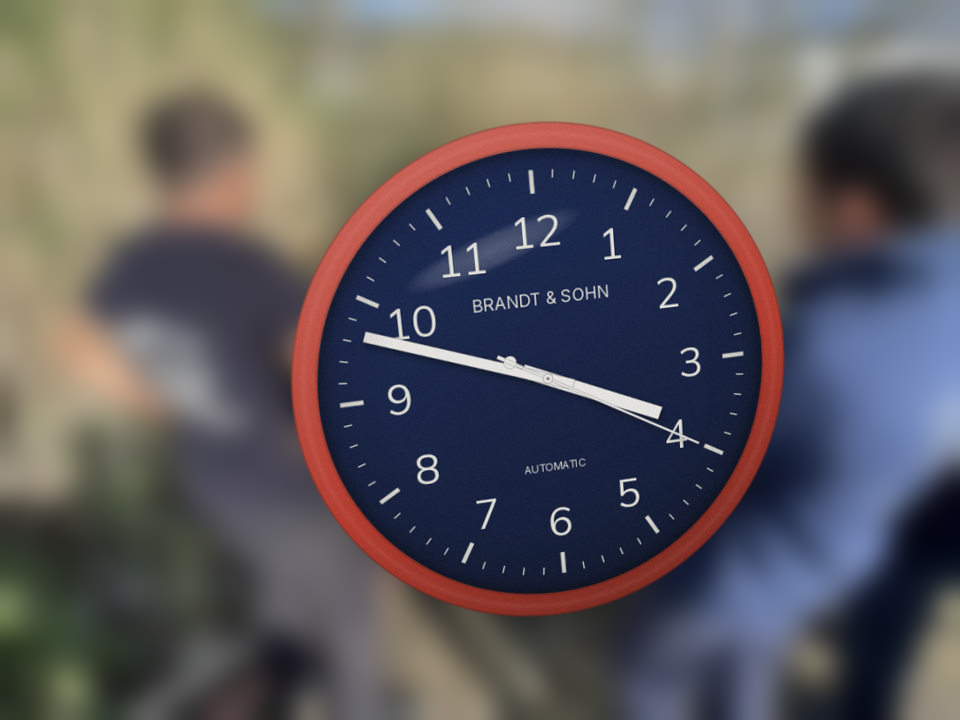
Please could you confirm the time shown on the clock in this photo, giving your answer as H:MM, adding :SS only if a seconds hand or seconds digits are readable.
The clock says 3:48:20
